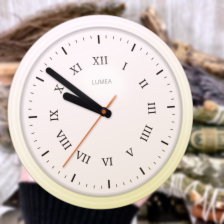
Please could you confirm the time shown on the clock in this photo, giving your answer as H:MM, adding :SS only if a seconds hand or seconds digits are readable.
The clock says 9:51:37
